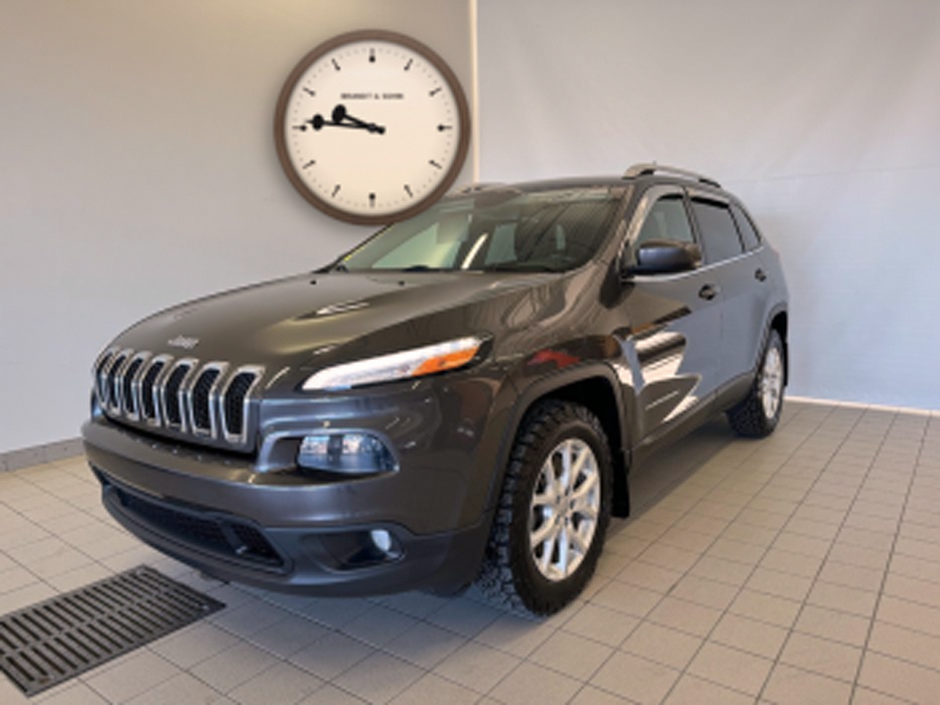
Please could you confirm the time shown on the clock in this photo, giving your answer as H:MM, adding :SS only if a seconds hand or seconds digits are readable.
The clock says 9:46
